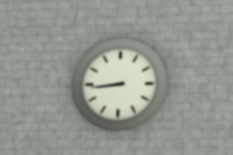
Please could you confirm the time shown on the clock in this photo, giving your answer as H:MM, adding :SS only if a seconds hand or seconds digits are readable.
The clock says 8:44
